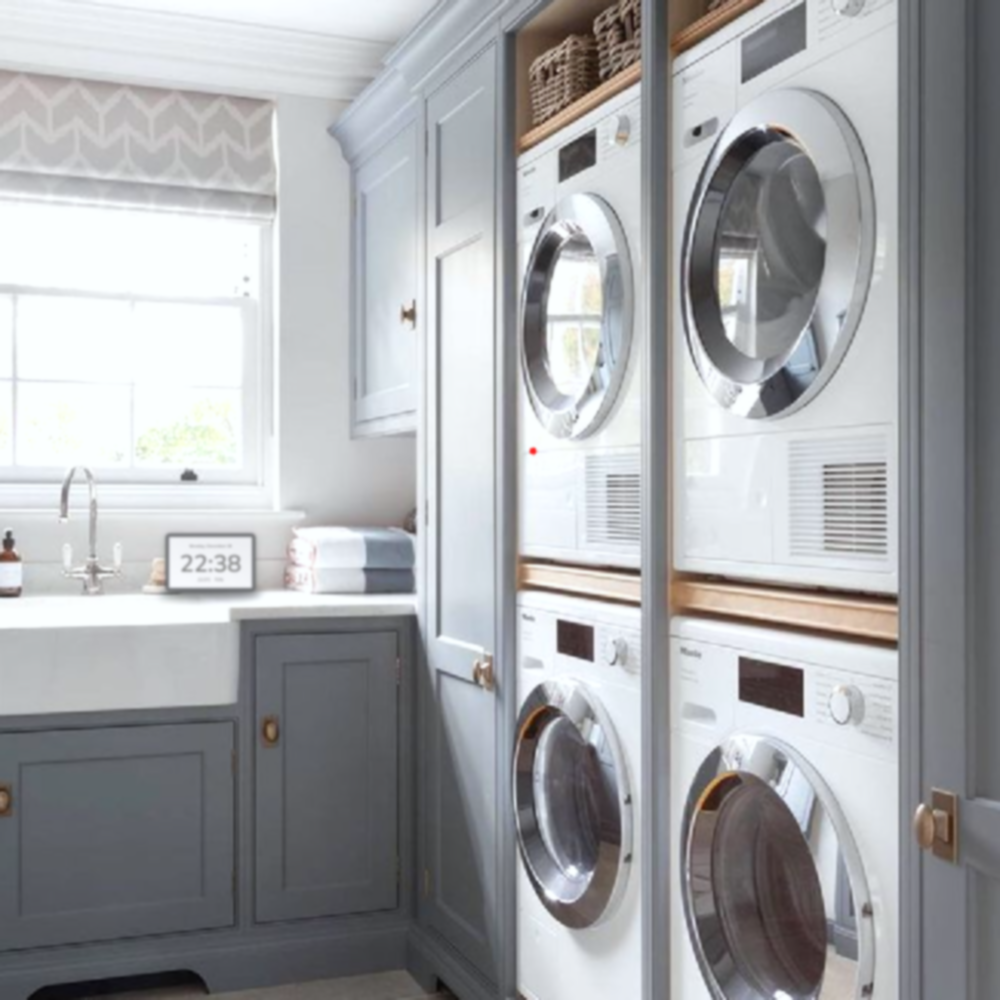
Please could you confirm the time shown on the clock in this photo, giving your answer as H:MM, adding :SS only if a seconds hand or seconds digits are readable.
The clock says 22:38
